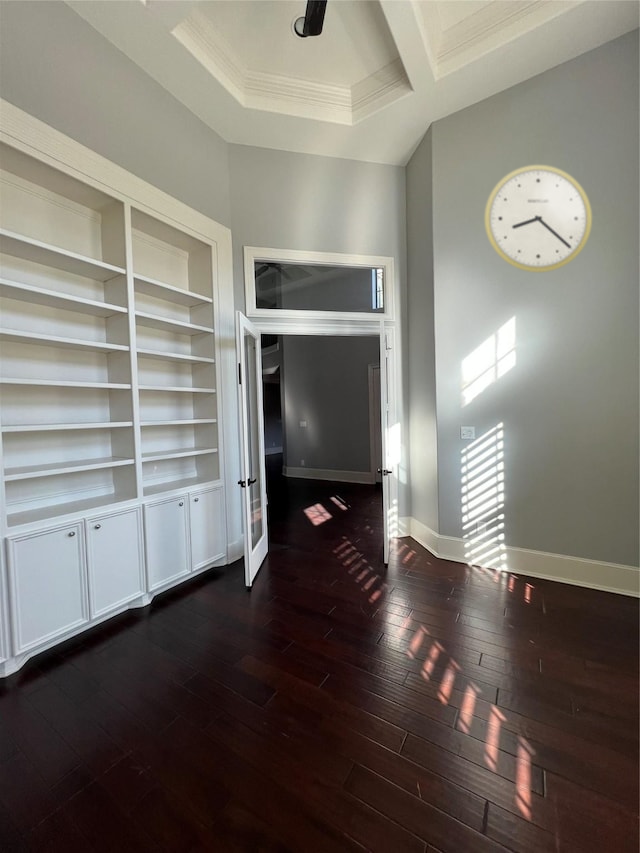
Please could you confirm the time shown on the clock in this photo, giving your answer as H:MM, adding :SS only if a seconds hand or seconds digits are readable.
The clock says 8:22
